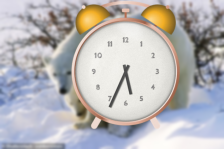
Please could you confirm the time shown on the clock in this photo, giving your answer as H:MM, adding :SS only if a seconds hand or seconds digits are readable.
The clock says 5:34
